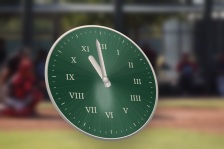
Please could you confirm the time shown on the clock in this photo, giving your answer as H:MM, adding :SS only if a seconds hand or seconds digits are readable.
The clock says 10:59
